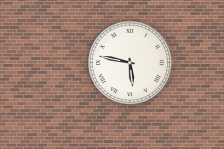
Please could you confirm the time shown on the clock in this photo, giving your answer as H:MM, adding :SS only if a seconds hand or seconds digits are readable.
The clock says 5:47
